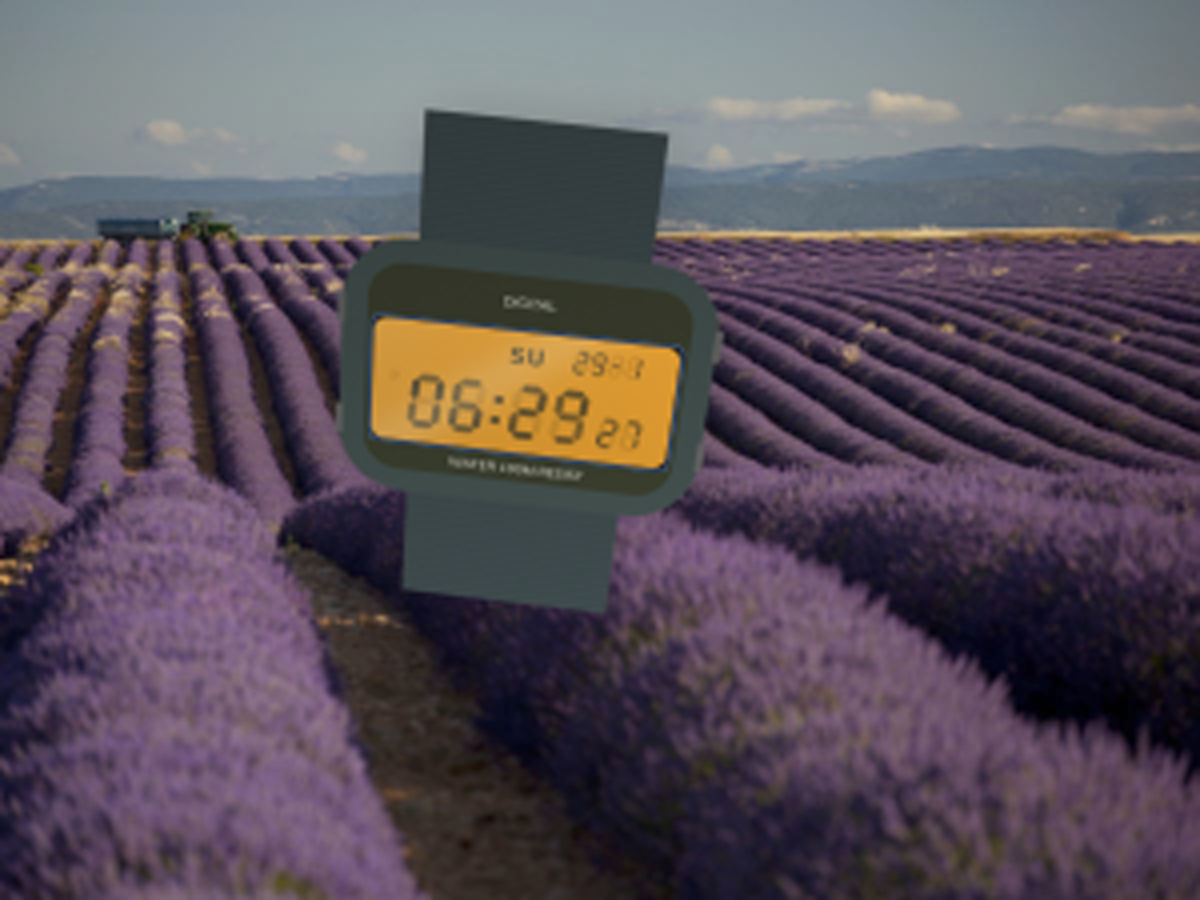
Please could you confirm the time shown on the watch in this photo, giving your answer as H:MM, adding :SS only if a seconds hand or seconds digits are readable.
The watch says 6:29:27
